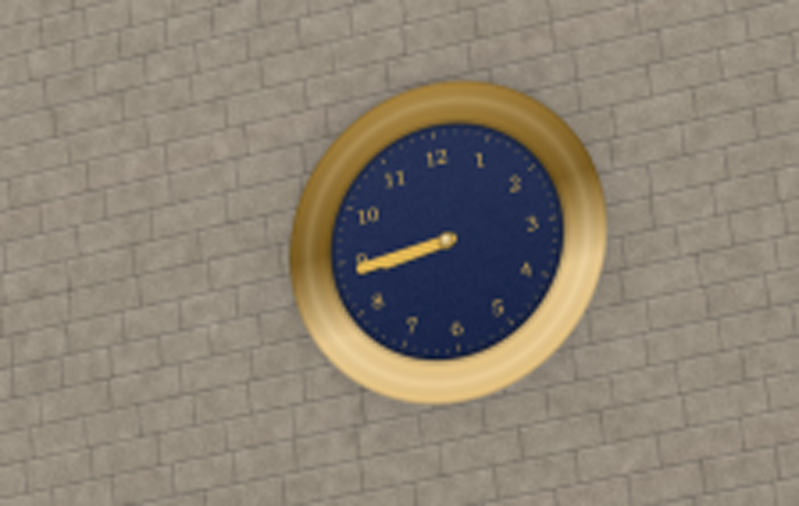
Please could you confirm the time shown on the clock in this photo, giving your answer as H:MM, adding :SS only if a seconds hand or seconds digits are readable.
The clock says 8:44
